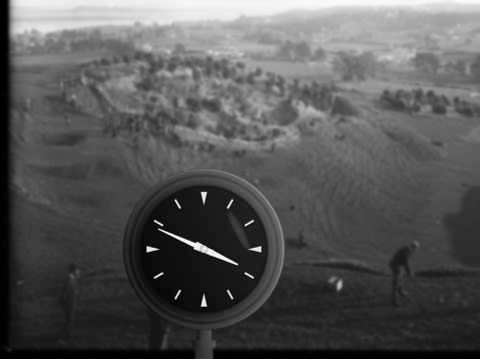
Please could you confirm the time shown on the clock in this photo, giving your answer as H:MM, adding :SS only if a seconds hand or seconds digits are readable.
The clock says 3:49
